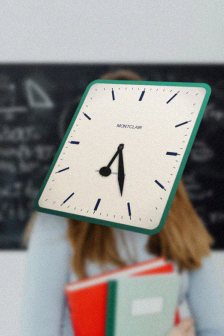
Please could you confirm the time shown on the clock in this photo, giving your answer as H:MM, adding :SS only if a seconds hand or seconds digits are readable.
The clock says 6:26
